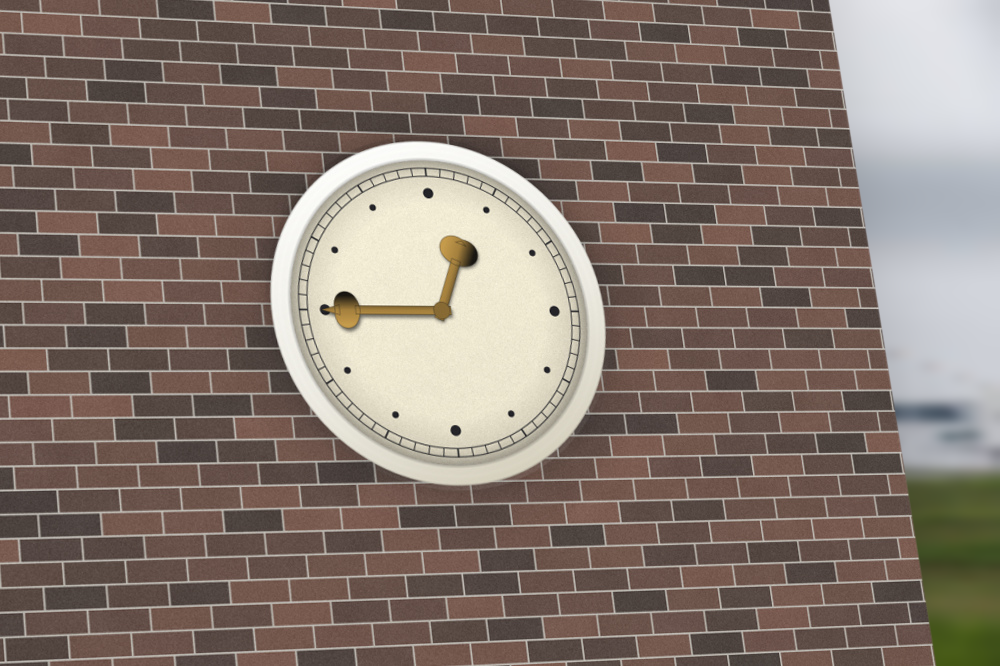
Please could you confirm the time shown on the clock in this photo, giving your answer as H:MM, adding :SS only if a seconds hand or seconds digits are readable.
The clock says 12:45
